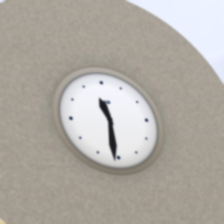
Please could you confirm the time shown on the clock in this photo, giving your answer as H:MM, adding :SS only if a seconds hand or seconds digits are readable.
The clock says 11:31
